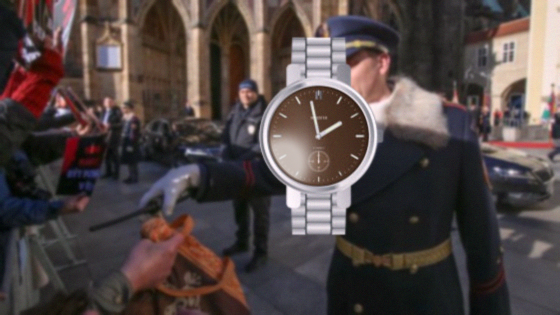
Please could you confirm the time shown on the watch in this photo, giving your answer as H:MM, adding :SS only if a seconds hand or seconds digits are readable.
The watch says 1:58
